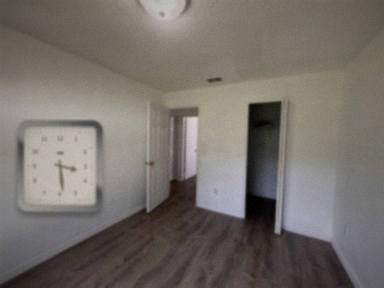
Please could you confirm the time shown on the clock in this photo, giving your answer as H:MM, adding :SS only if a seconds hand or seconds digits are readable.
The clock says 3:29
